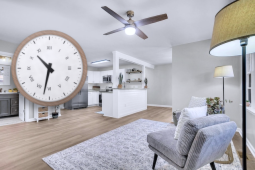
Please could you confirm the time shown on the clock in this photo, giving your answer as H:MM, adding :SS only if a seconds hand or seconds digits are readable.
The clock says 10:32
